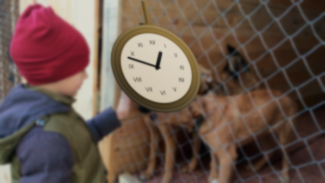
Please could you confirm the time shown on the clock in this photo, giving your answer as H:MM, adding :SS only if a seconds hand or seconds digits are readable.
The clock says 12:48
